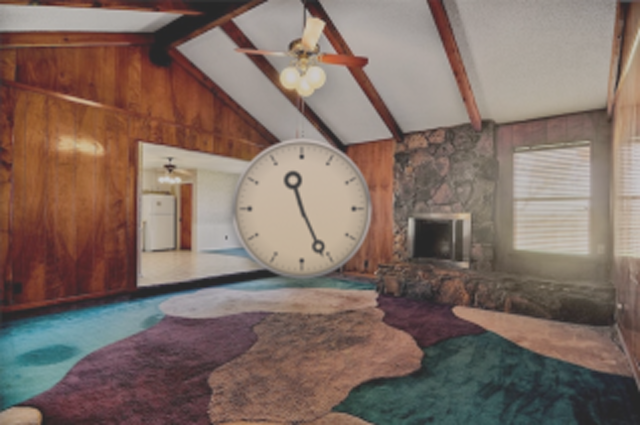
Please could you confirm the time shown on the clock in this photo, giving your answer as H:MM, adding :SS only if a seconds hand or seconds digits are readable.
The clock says 11:26
